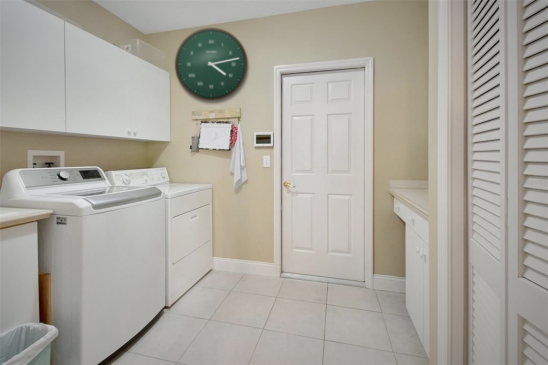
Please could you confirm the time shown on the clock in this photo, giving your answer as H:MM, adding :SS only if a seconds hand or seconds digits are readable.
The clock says 4:13
